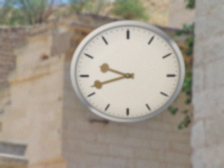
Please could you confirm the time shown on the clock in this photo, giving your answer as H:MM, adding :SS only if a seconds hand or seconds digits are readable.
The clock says 9:42
